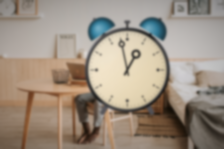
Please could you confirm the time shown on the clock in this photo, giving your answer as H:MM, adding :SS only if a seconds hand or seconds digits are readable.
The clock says 12:58
